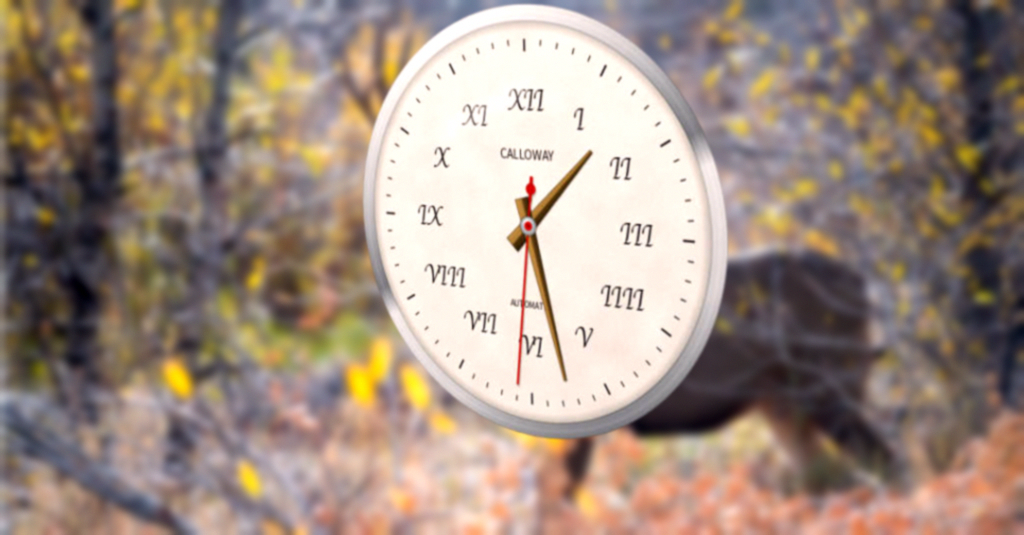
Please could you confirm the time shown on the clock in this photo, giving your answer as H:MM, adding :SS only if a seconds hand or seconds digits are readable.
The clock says 1:27:31
